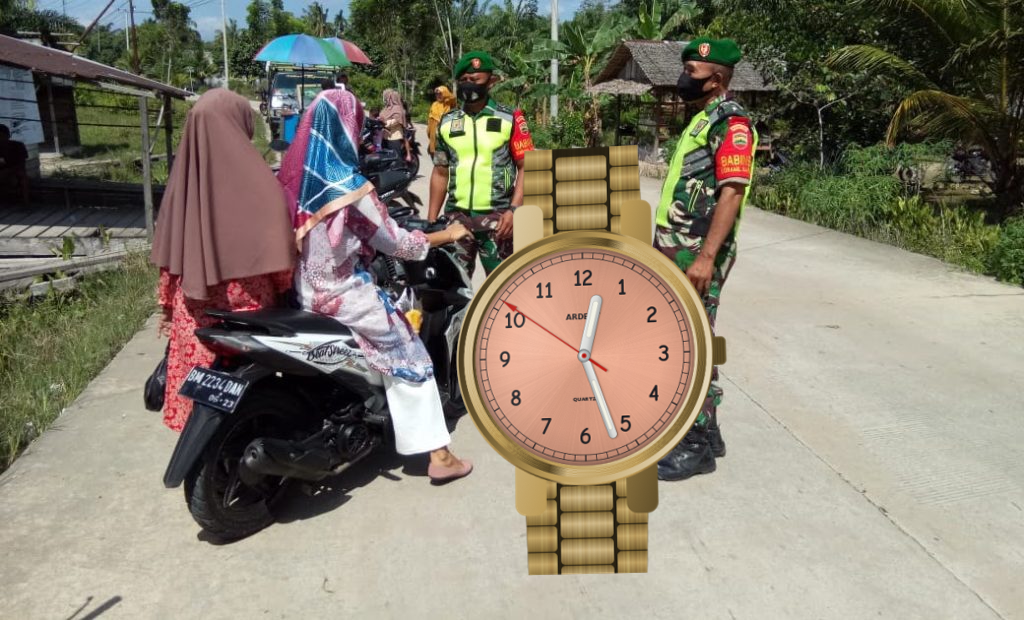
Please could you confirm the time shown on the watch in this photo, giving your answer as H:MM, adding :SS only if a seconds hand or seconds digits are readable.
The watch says 12:26:51
